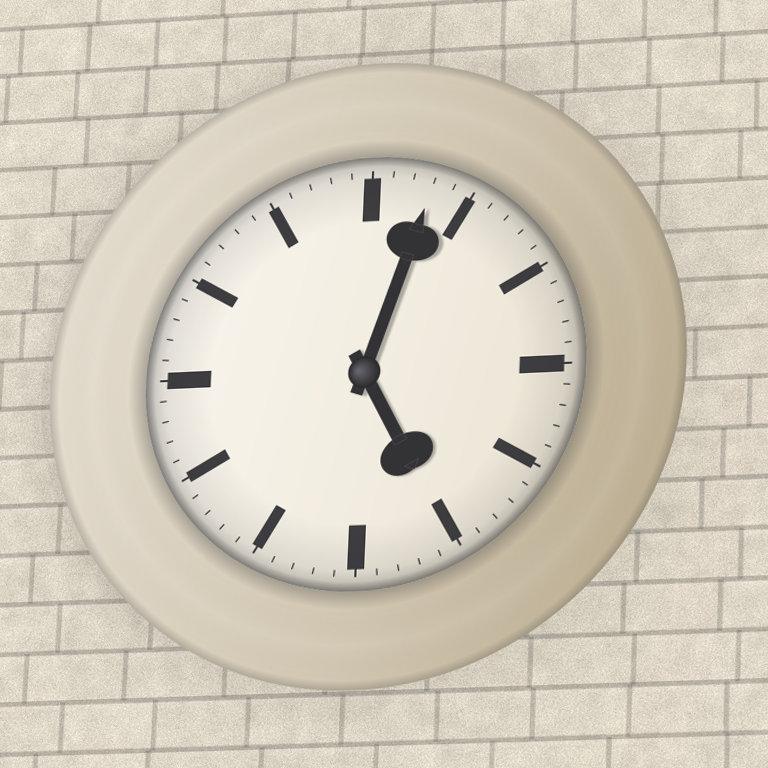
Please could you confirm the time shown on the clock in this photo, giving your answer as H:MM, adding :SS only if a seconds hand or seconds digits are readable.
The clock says 5:03
